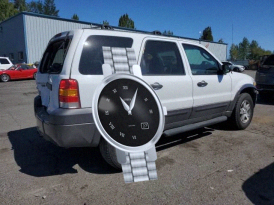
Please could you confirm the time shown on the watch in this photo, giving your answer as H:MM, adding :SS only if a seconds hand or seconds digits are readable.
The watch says 11:05
